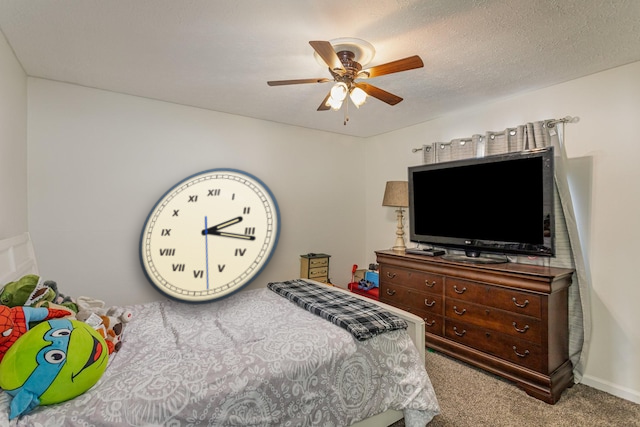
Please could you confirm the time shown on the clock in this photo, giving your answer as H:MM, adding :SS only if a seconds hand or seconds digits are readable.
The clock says 2:16:28
